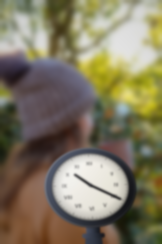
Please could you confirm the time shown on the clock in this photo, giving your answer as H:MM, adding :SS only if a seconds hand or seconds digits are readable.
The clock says 10:20
